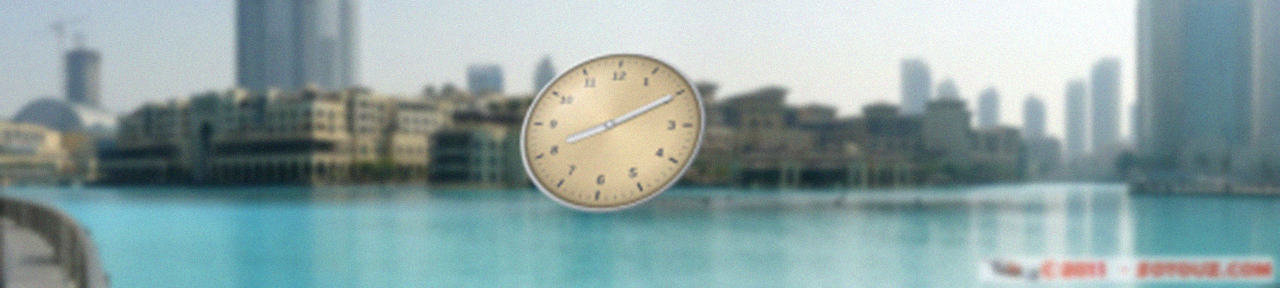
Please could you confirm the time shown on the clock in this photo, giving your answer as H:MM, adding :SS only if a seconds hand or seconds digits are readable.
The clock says 8:10
